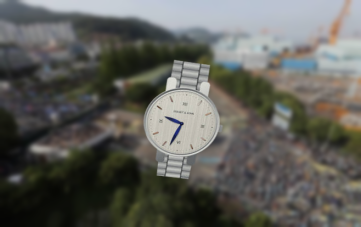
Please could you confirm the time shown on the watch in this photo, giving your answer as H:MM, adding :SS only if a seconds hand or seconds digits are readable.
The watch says 9:33
